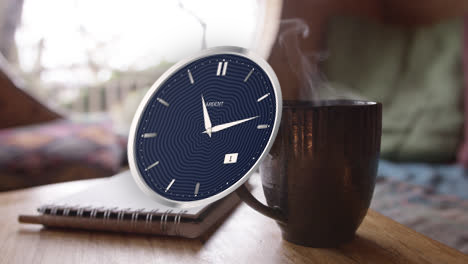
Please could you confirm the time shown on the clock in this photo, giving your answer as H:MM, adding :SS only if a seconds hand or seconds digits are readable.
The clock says 11:13
